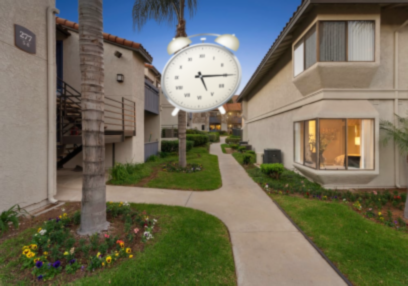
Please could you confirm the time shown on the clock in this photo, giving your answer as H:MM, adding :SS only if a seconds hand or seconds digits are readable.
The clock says 5:15
